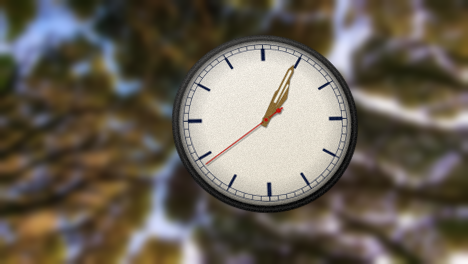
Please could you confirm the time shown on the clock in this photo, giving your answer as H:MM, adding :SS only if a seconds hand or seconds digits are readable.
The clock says 1:04:39
